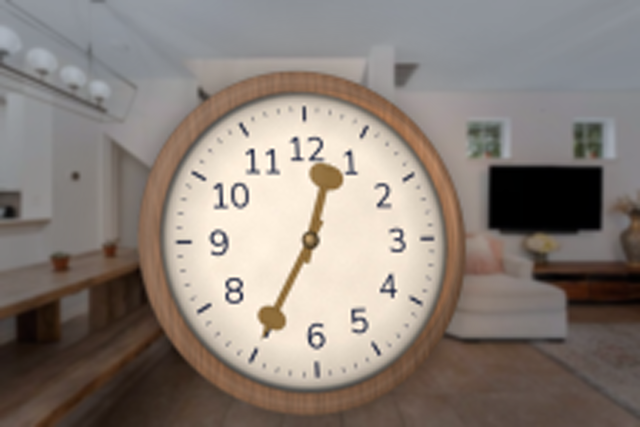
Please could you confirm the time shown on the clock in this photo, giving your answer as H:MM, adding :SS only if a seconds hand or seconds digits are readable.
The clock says 12:35
